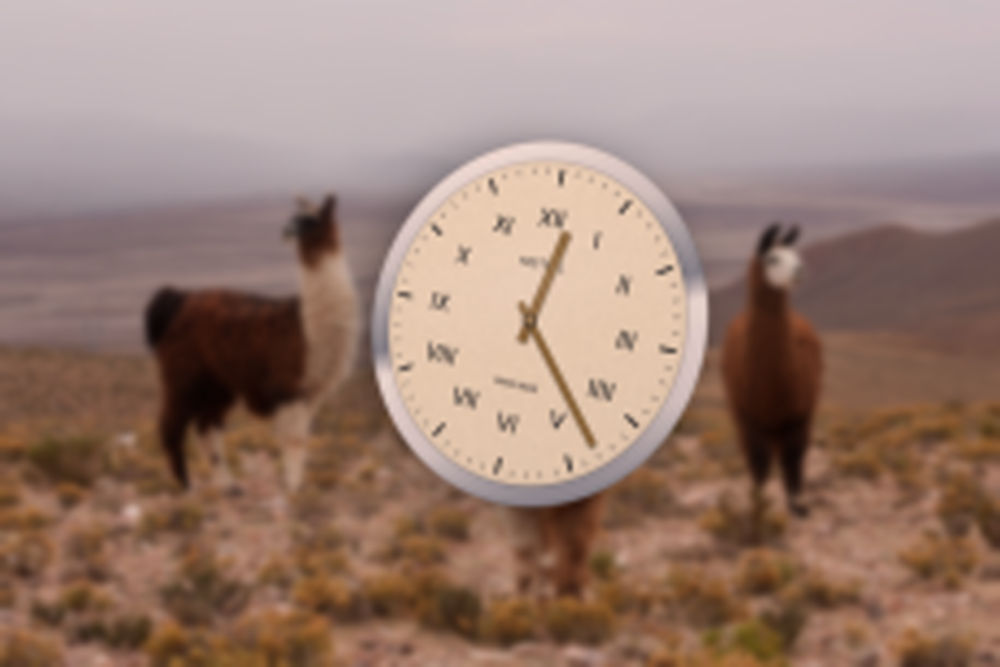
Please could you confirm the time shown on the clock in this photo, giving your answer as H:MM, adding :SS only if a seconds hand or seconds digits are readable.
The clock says 12:23
